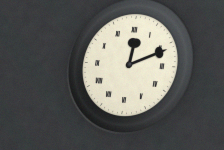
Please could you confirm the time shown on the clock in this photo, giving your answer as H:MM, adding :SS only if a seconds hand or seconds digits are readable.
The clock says 12:11
